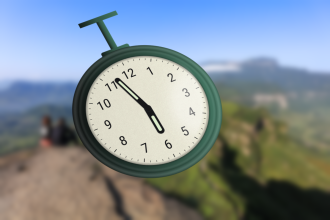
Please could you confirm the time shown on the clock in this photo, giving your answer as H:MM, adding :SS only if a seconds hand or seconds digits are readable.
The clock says 5:57
